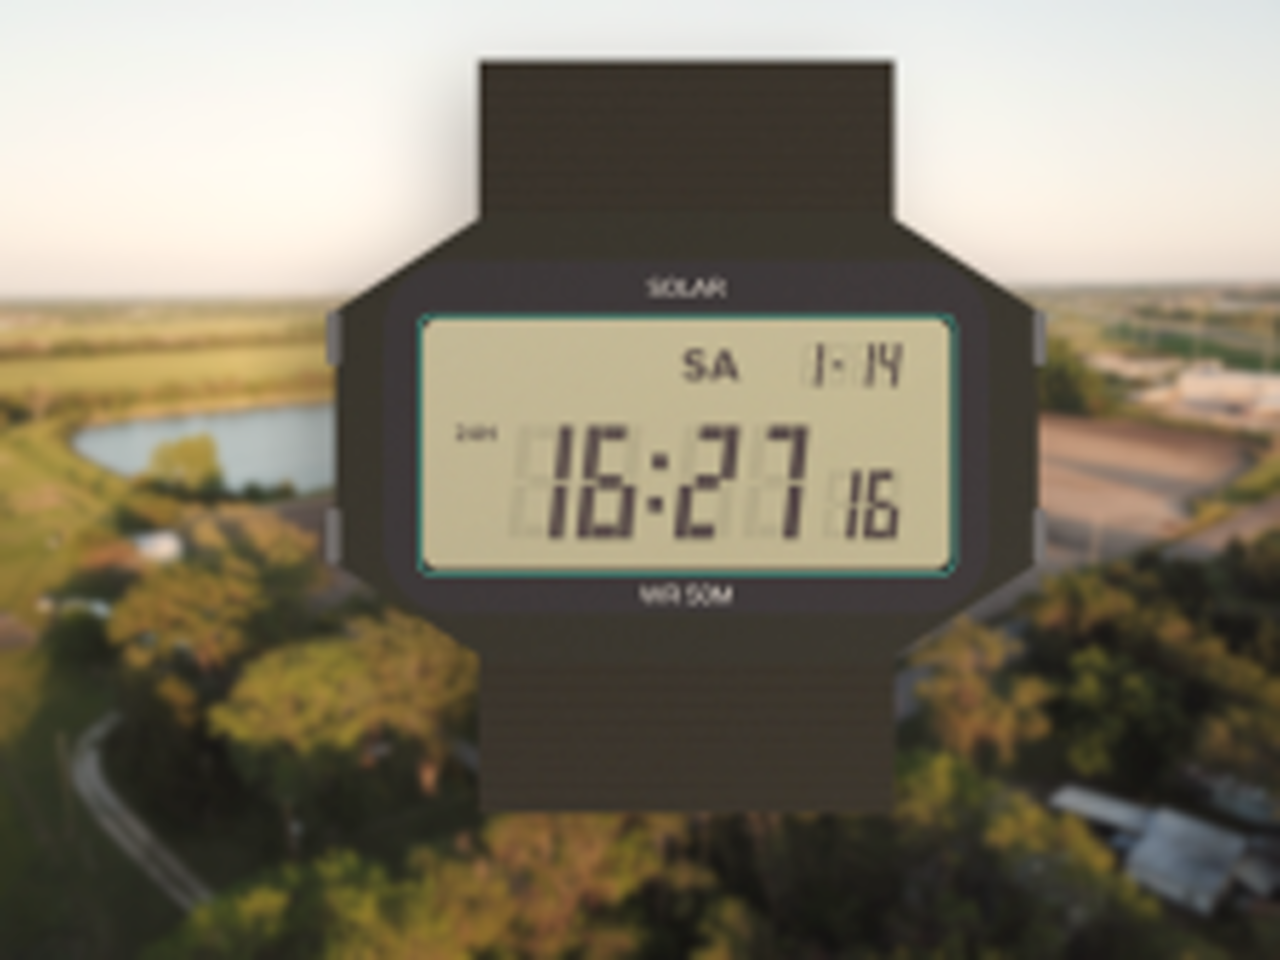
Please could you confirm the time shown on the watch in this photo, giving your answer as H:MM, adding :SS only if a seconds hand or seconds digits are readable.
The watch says 16:27:16
